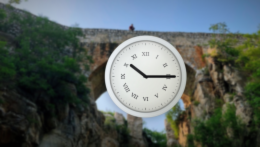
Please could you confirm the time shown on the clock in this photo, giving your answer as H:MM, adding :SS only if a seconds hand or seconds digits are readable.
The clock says 10:15
